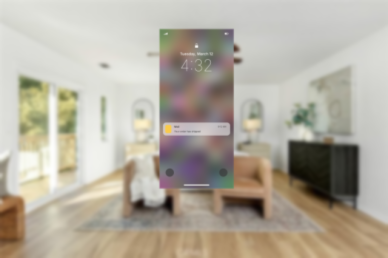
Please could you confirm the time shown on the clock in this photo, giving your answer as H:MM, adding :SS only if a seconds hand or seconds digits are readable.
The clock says 4:32
